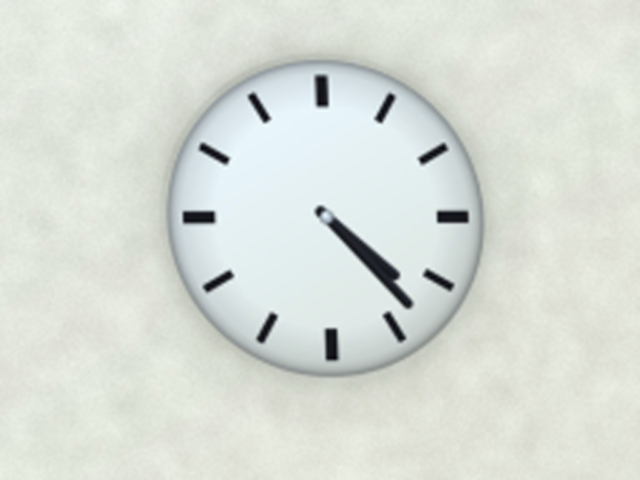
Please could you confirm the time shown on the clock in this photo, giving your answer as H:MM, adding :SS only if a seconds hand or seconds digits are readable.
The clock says 4:23
